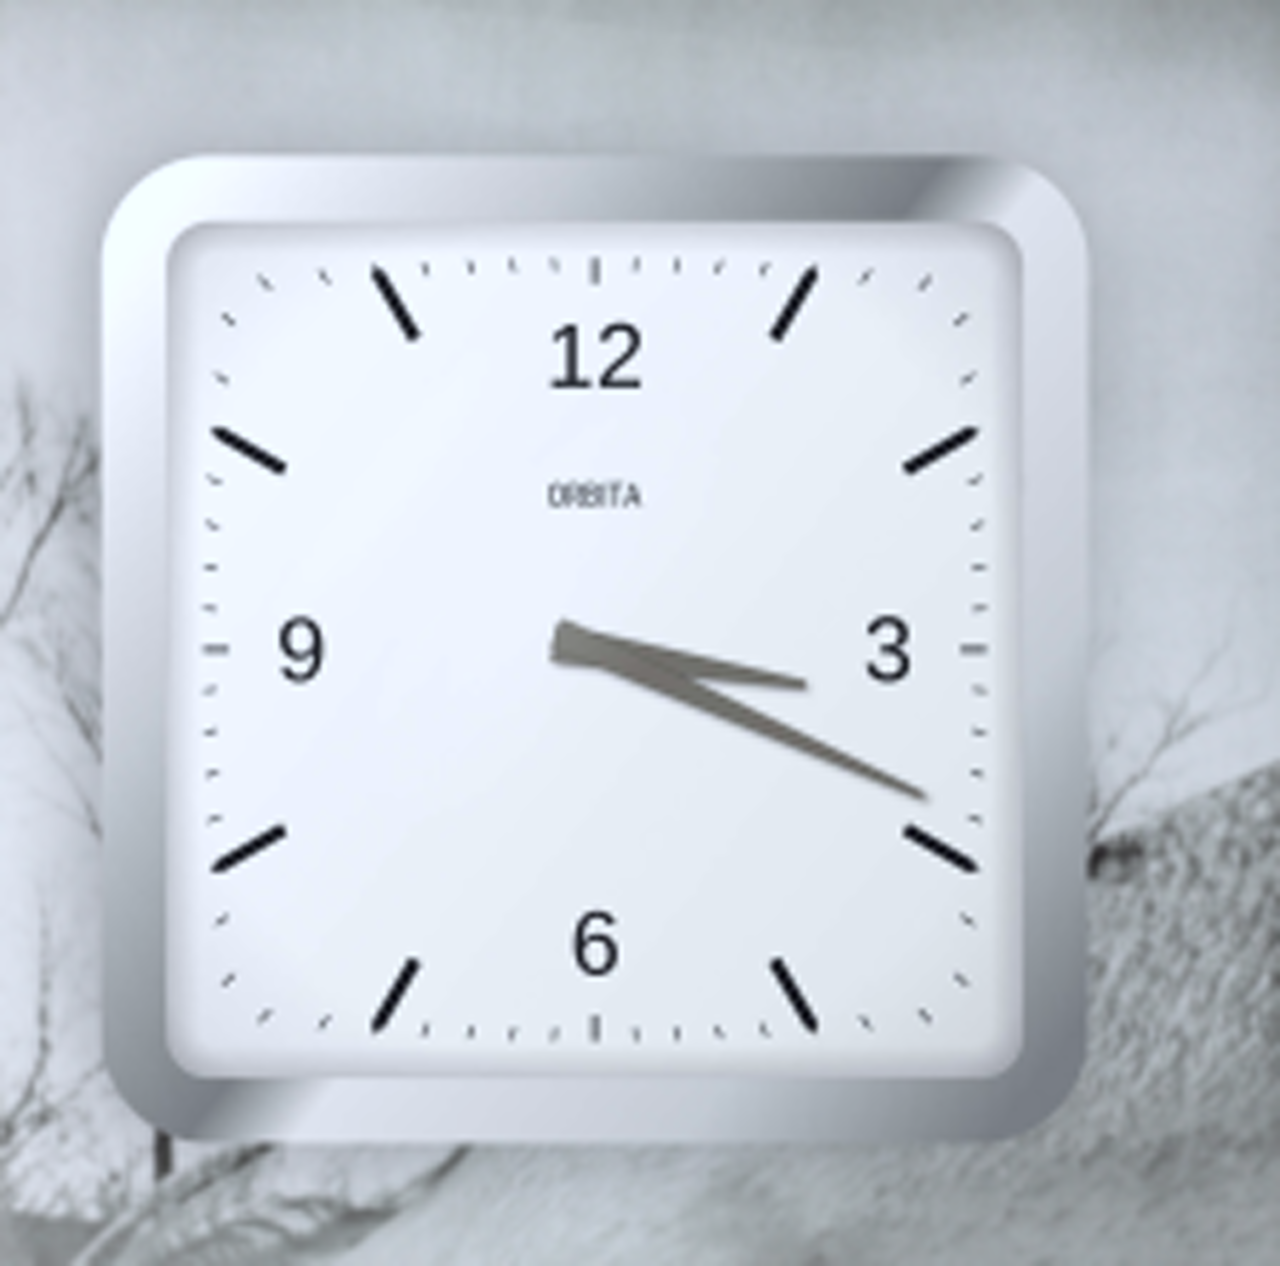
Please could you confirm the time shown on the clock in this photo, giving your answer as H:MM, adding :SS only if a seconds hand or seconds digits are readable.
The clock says 3:19
